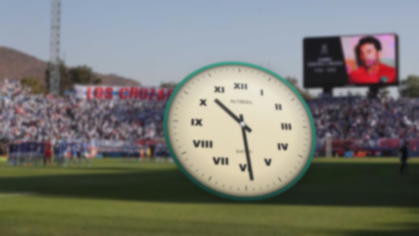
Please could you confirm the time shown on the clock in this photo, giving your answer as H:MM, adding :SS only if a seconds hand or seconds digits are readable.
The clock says 10:29
